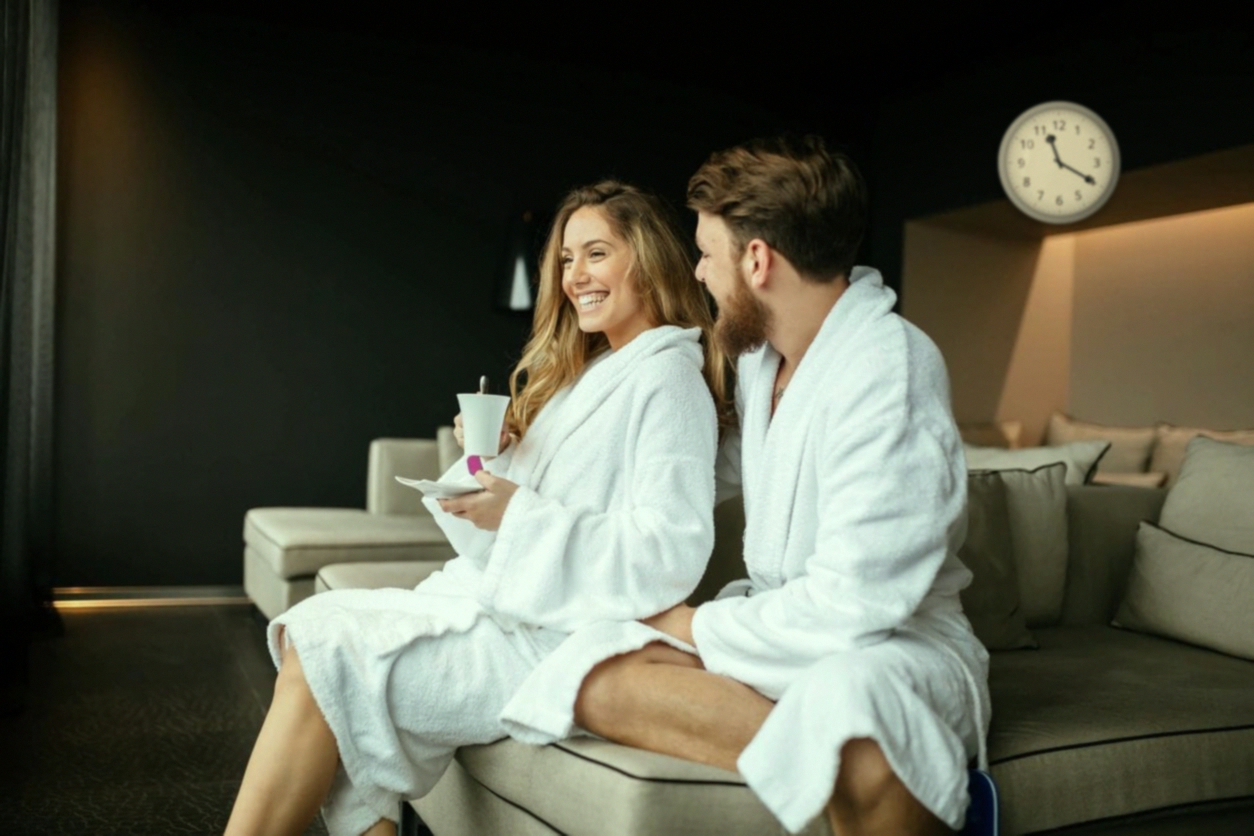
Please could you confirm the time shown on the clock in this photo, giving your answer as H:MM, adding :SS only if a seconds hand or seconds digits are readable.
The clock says 11:20
